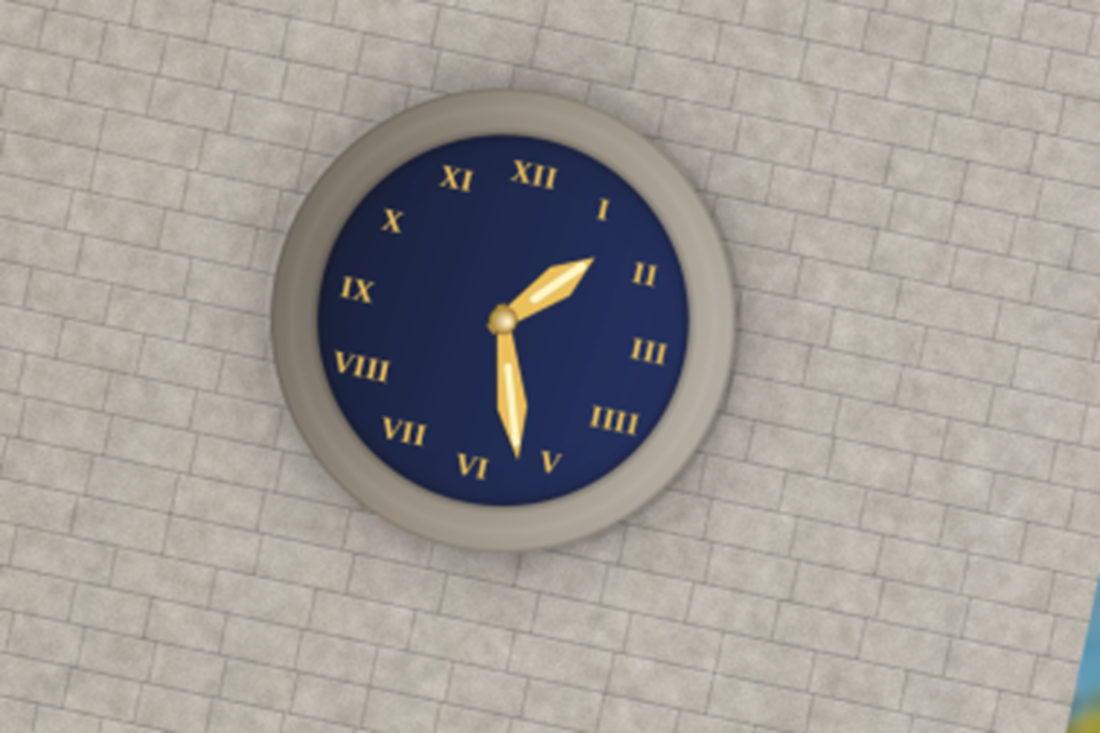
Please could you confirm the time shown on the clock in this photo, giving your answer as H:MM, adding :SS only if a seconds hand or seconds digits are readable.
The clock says 1:27
